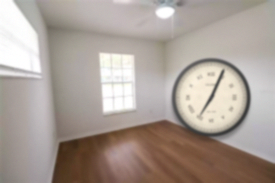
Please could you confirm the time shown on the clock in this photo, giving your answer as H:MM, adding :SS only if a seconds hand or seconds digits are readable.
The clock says 7:04
